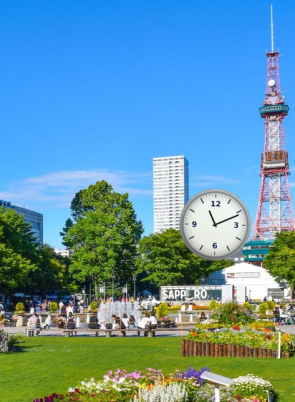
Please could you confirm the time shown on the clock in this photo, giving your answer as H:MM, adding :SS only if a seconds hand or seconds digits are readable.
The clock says 11:11
